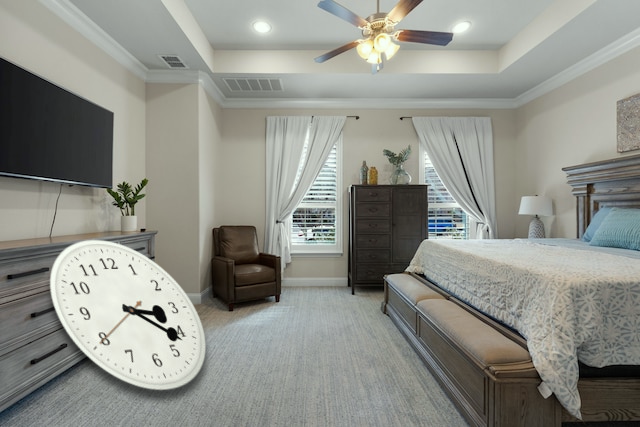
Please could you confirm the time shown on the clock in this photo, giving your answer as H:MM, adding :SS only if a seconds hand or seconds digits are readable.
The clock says 3:21:40
